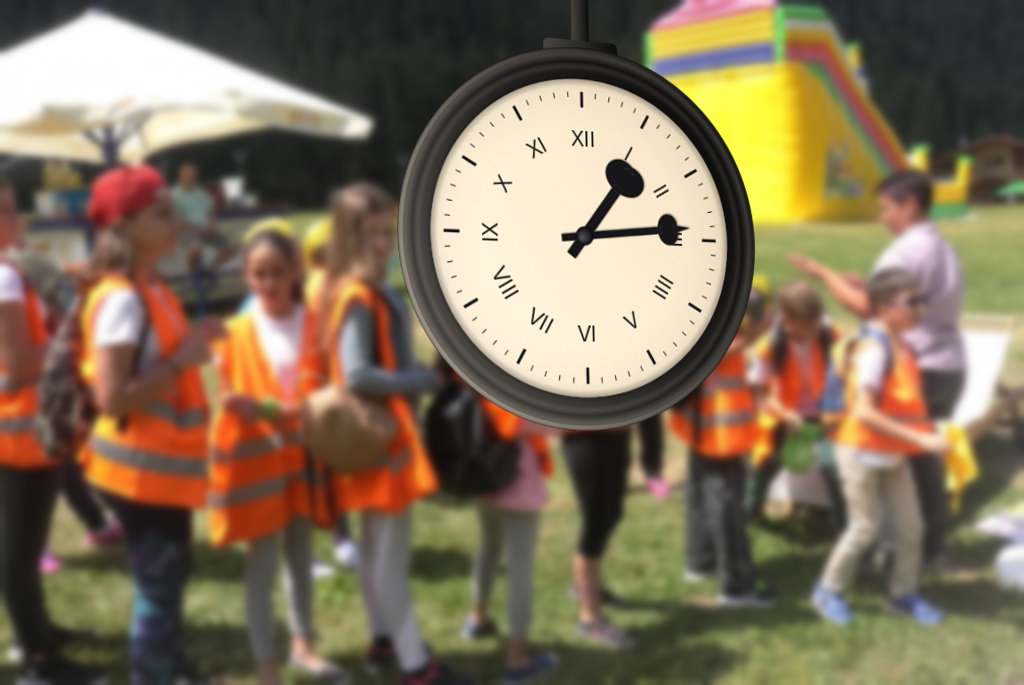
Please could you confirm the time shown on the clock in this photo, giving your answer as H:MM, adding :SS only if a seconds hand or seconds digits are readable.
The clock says 1:14
